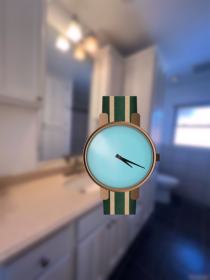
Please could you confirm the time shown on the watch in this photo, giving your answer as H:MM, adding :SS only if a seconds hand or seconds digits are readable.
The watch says 4:19
